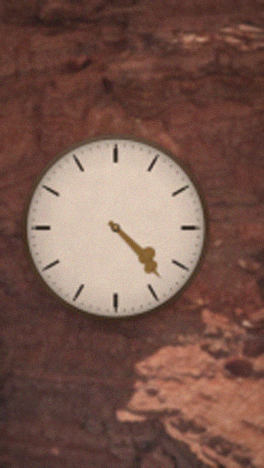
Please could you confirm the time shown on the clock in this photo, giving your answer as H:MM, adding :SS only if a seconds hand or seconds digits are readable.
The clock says 4:23
